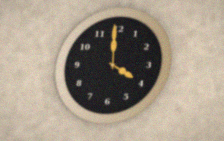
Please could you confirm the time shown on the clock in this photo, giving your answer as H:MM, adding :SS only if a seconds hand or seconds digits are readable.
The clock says 3:59
